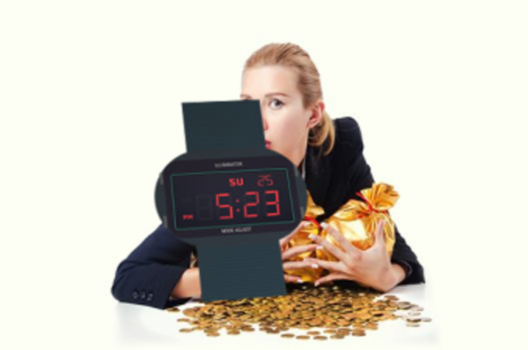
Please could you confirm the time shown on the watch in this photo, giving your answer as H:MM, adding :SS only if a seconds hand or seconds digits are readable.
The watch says 5:23
